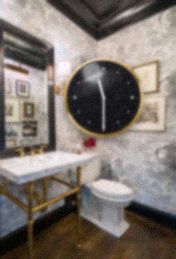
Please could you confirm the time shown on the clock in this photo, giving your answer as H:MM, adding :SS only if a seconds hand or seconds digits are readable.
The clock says 11:30
